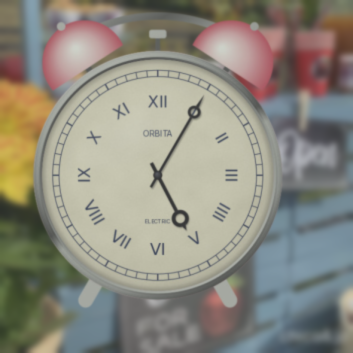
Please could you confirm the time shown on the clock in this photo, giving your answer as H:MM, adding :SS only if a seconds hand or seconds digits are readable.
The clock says 5:05
